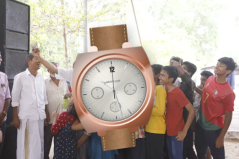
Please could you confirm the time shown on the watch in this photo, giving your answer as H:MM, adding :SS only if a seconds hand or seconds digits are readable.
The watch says 10:28
